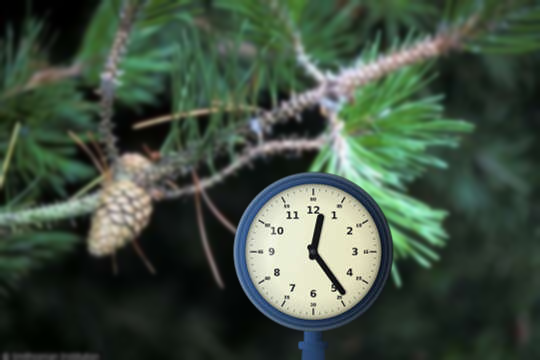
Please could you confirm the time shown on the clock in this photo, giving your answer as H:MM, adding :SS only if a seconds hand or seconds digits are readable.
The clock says 12:24
